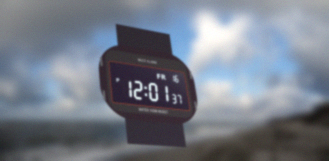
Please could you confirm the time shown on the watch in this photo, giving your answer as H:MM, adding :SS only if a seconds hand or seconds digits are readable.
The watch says 12:01
